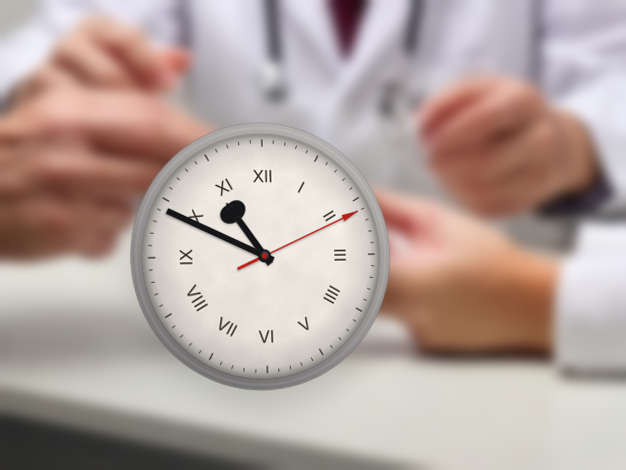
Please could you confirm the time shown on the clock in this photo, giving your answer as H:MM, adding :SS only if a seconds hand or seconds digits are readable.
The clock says 10:49:11
